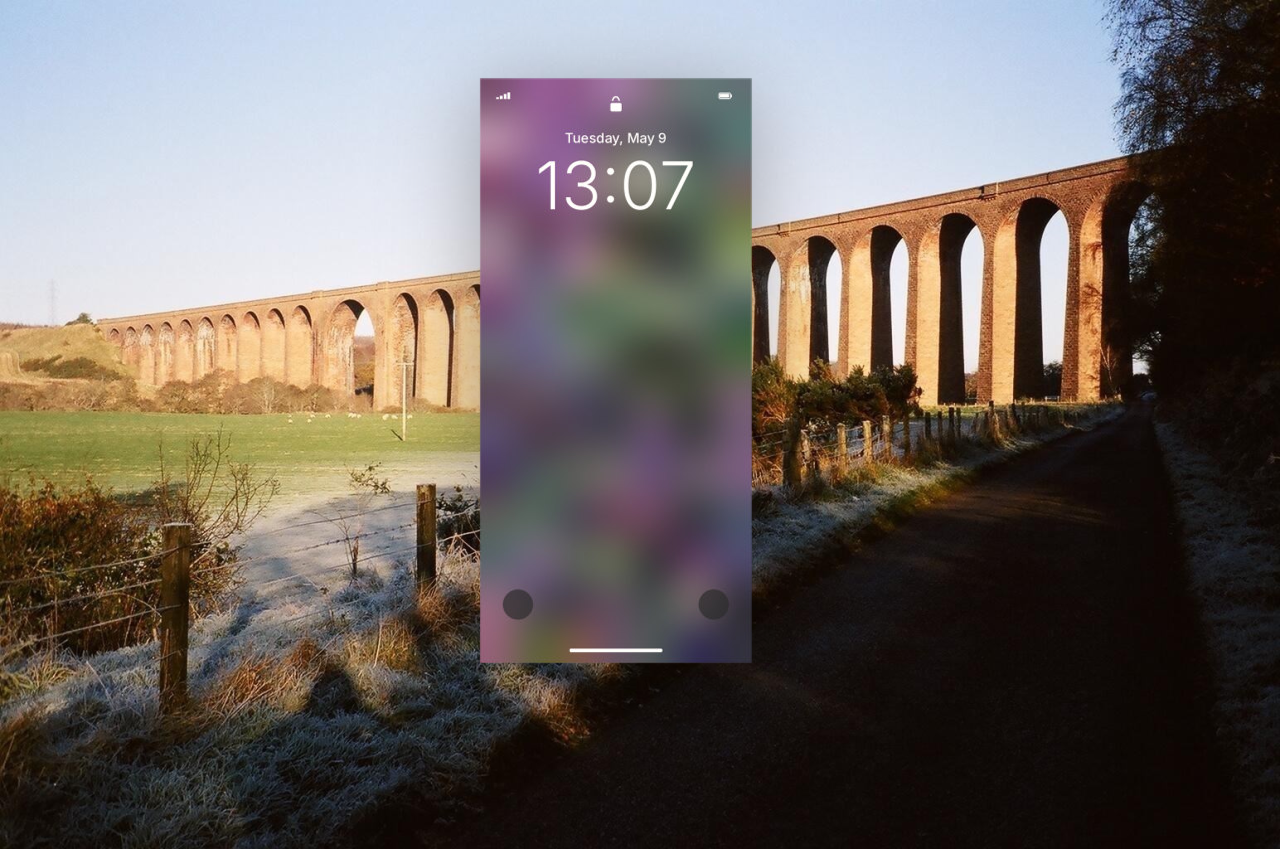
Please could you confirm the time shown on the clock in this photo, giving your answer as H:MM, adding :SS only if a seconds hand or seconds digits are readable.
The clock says 13:07
